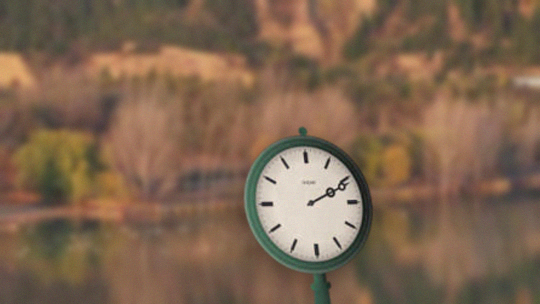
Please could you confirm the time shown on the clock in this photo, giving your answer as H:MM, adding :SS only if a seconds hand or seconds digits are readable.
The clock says 2:11
